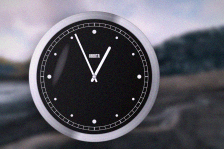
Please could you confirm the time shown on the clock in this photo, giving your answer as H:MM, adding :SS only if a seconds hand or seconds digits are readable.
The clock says 12:56
